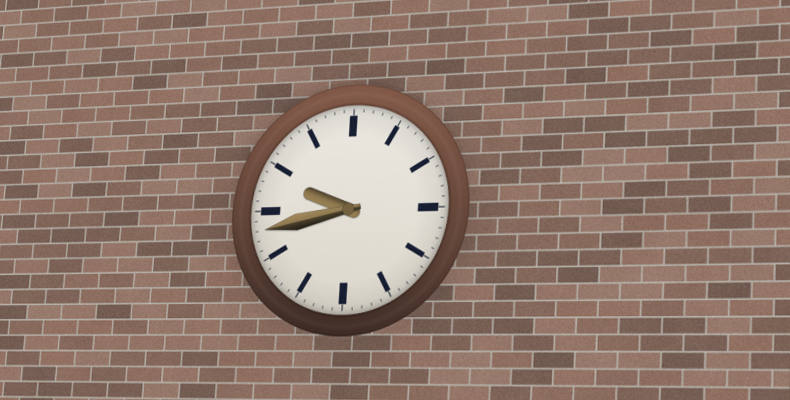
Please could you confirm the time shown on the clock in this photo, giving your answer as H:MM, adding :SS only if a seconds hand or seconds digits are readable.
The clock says 9:43
